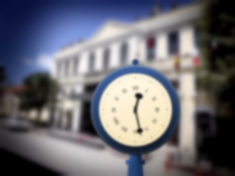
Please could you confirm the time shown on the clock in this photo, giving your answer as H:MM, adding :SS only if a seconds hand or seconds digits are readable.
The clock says 12:28
